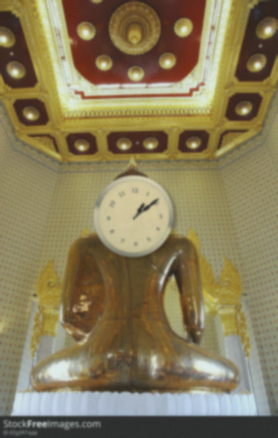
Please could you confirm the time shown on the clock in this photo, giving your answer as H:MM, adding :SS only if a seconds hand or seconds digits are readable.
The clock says 1:09
